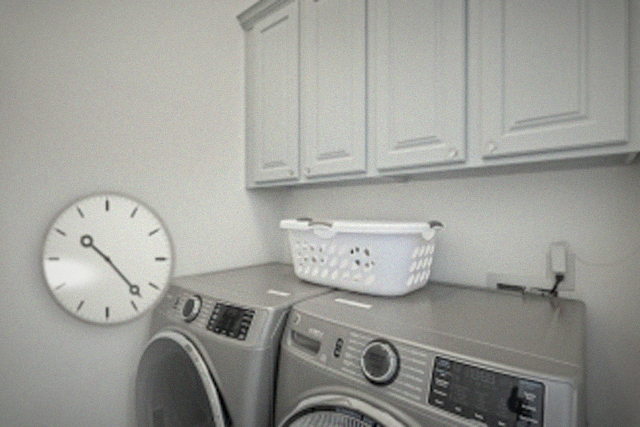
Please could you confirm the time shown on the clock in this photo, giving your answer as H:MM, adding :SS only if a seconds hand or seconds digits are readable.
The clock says 10:23
